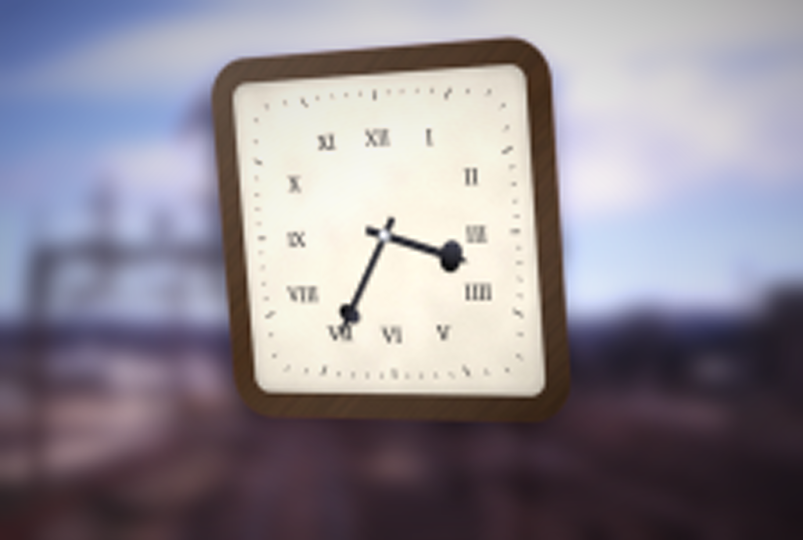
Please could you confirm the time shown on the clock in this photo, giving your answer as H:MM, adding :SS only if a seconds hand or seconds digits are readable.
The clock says 3:35
